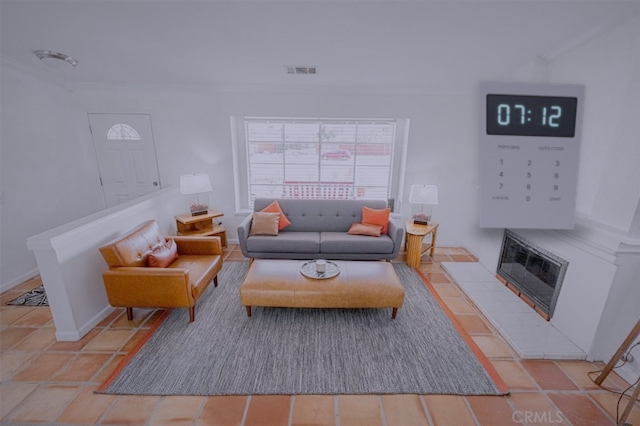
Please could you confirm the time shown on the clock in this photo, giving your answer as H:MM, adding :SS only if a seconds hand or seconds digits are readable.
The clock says 7:12
